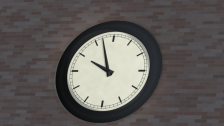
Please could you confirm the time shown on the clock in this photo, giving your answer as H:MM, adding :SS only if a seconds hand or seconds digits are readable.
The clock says 9:57
